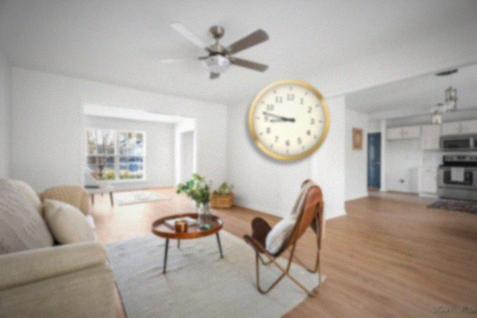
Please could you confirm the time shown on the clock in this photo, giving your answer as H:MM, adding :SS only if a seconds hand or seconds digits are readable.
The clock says 8:47
